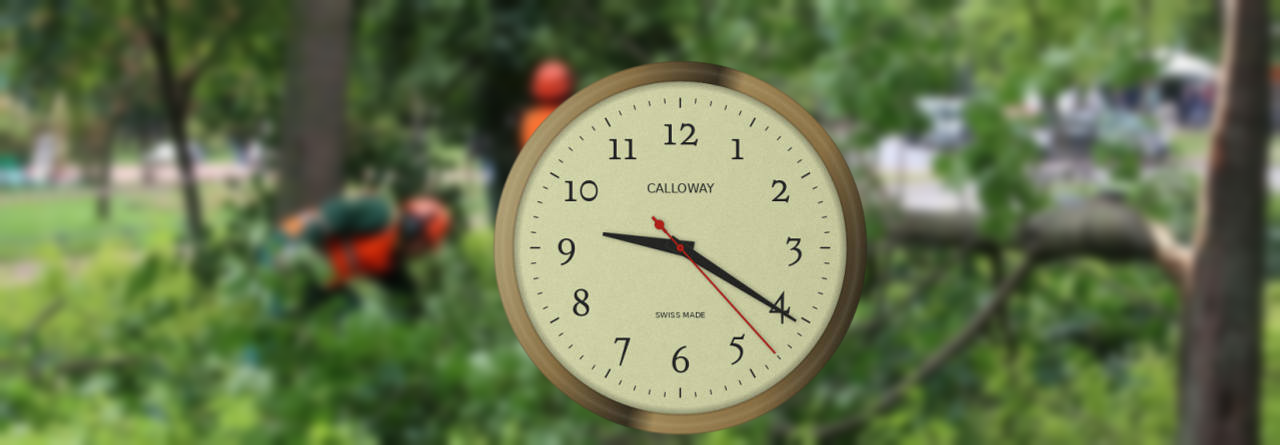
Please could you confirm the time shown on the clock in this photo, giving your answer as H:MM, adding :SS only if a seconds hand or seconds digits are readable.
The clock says 9:20:23
